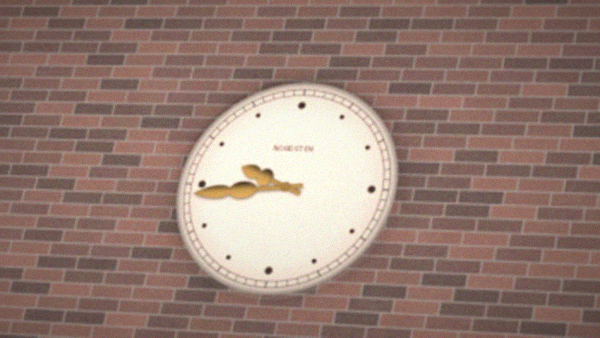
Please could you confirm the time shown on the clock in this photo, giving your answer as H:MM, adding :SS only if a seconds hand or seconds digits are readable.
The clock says 9:44
